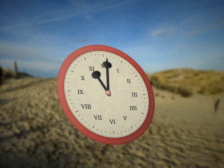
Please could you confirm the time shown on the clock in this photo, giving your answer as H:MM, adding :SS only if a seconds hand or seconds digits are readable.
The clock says 11:01
